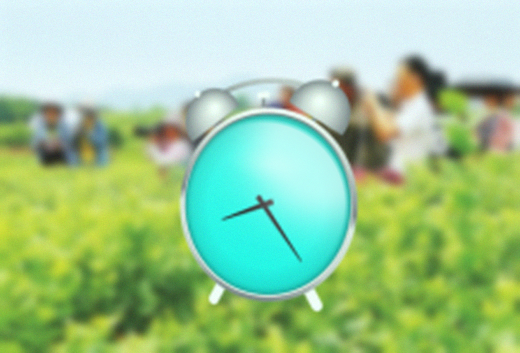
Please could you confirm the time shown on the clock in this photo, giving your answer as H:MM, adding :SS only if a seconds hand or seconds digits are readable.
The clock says 8:24
